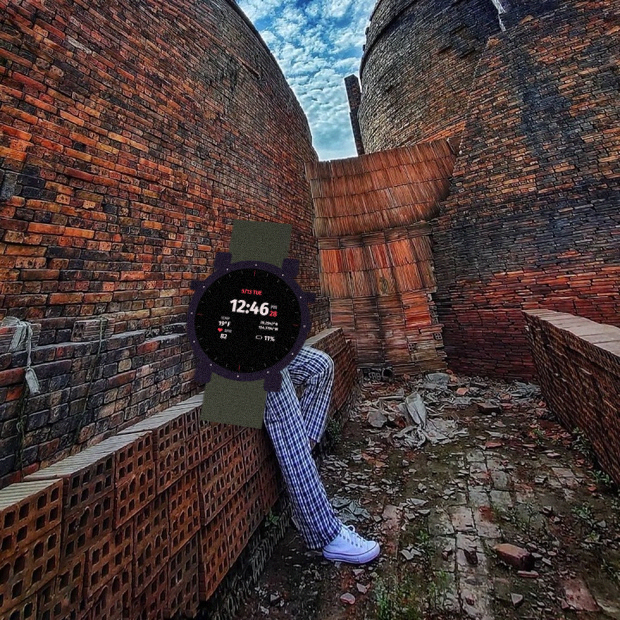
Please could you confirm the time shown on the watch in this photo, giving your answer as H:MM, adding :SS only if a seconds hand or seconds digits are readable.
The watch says 12:46
